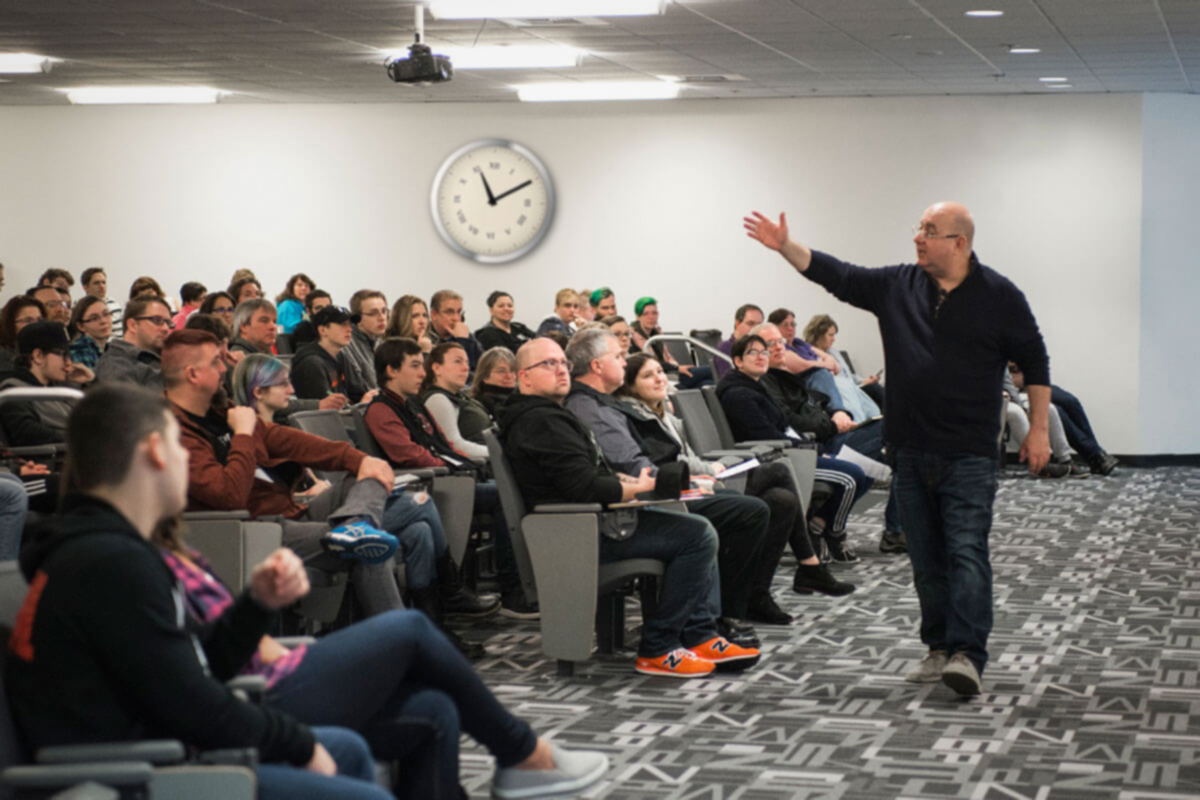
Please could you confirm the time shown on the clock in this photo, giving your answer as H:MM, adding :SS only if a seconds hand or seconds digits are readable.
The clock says 11:10
